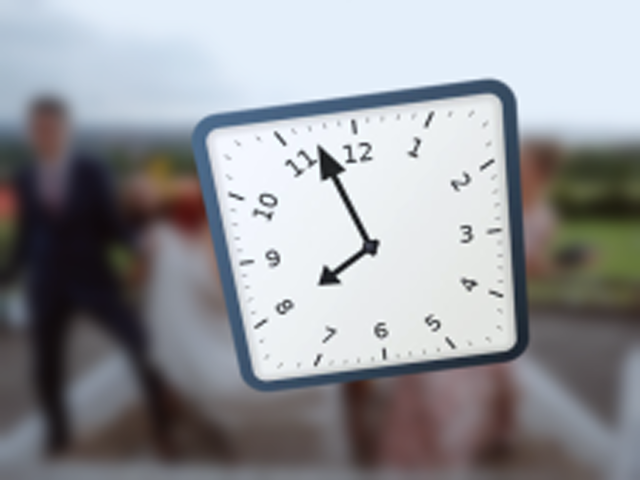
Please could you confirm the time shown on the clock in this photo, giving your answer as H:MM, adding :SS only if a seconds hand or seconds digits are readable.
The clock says 7:57
